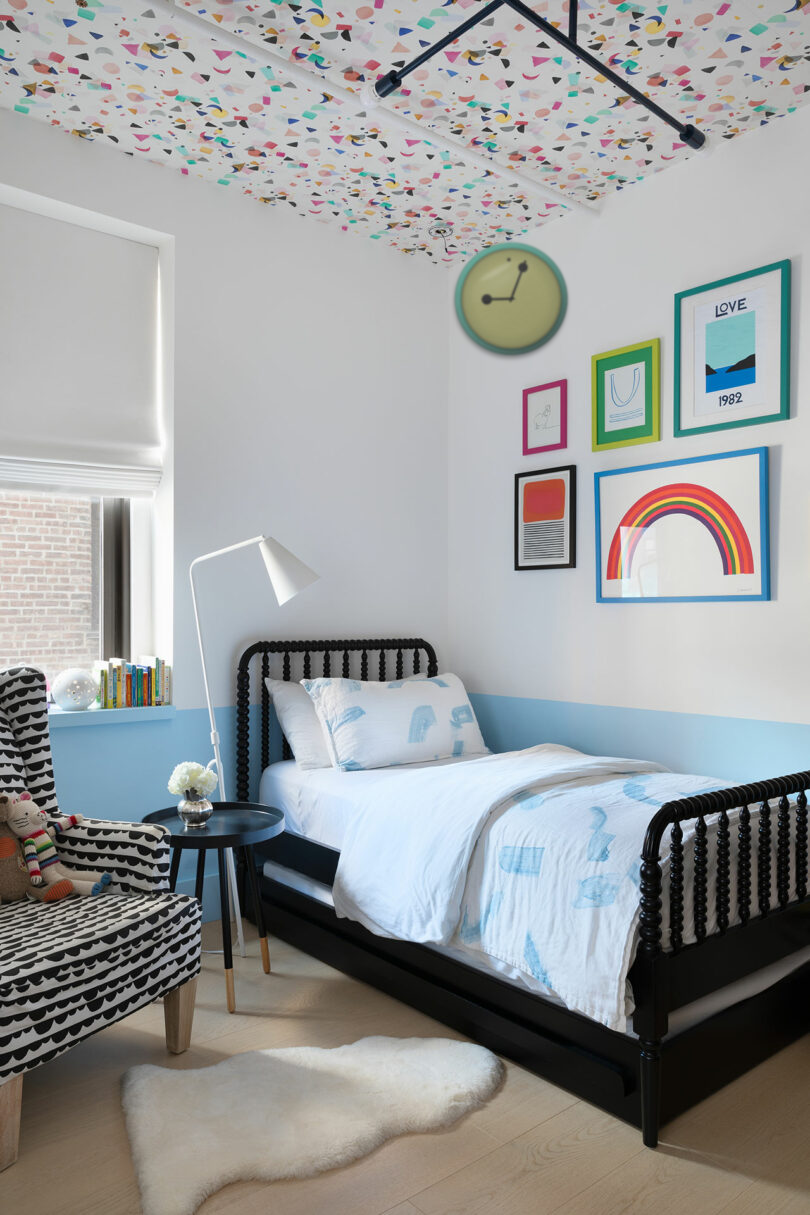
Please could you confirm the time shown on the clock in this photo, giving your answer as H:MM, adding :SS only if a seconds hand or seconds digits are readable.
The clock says 9:04
